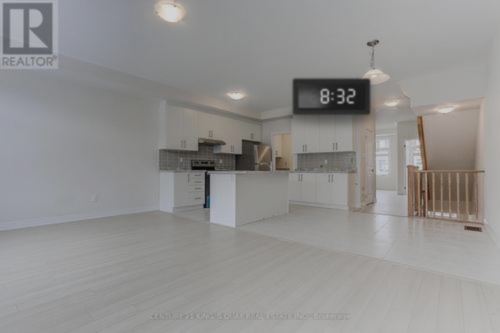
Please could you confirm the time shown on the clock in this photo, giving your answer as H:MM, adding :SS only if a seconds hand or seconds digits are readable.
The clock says 8:32
